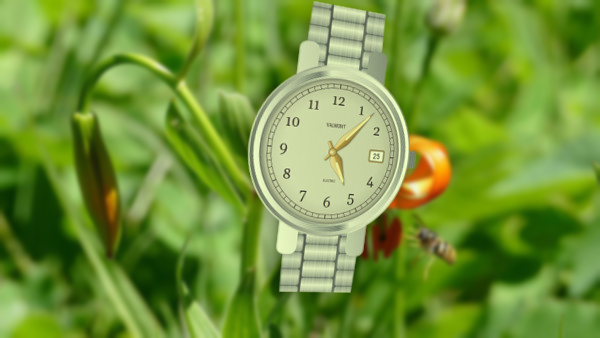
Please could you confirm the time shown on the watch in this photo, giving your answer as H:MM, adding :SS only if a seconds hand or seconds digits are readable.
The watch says 5:07
